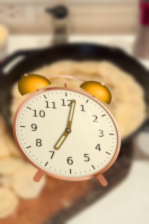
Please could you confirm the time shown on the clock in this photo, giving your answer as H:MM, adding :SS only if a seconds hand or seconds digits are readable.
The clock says 7:02
